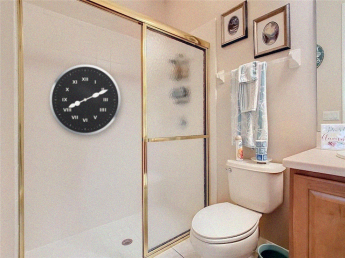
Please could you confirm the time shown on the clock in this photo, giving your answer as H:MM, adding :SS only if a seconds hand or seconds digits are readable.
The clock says 8:11
